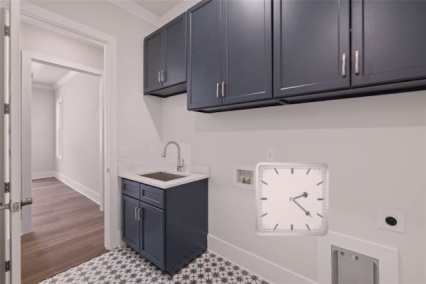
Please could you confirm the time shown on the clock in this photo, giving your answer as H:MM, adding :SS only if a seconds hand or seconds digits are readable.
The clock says 2:22
